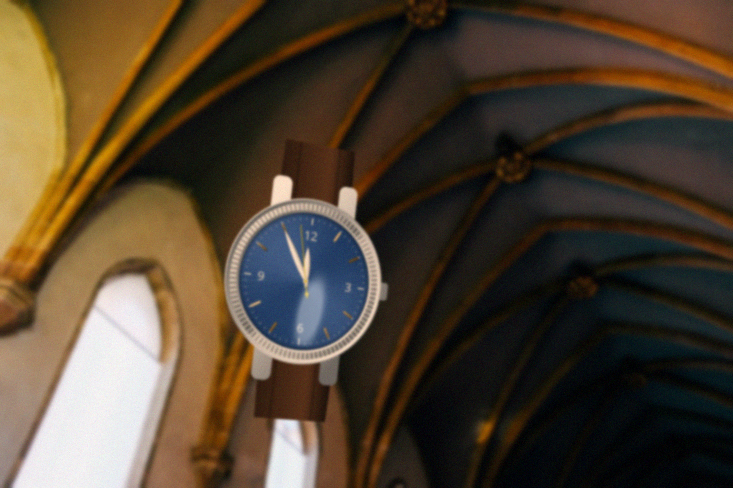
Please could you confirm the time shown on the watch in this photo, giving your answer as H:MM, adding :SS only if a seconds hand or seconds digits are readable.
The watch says 11:54:58
